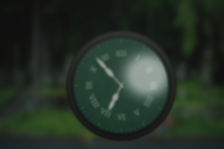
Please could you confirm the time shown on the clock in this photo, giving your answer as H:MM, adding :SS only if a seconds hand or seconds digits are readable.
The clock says 6:53
